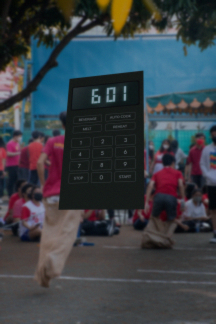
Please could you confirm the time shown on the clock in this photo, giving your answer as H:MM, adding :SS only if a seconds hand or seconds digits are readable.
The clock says 6:01
